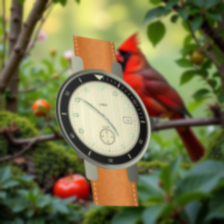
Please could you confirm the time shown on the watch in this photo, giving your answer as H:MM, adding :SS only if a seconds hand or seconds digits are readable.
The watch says 4:51
